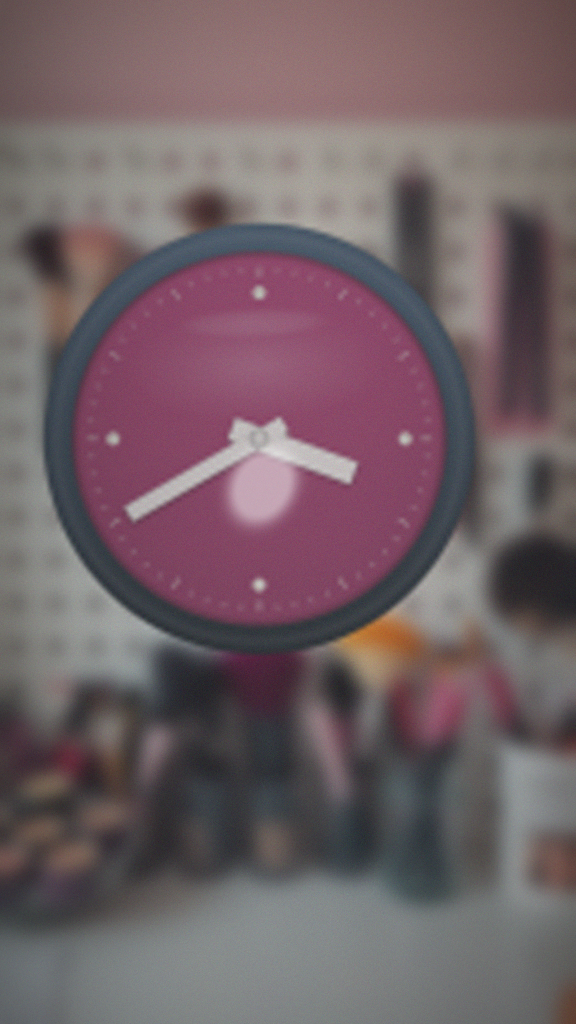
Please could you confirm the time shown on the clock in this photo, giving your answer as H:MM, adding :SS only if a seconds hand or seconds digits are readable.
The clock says 3:40
